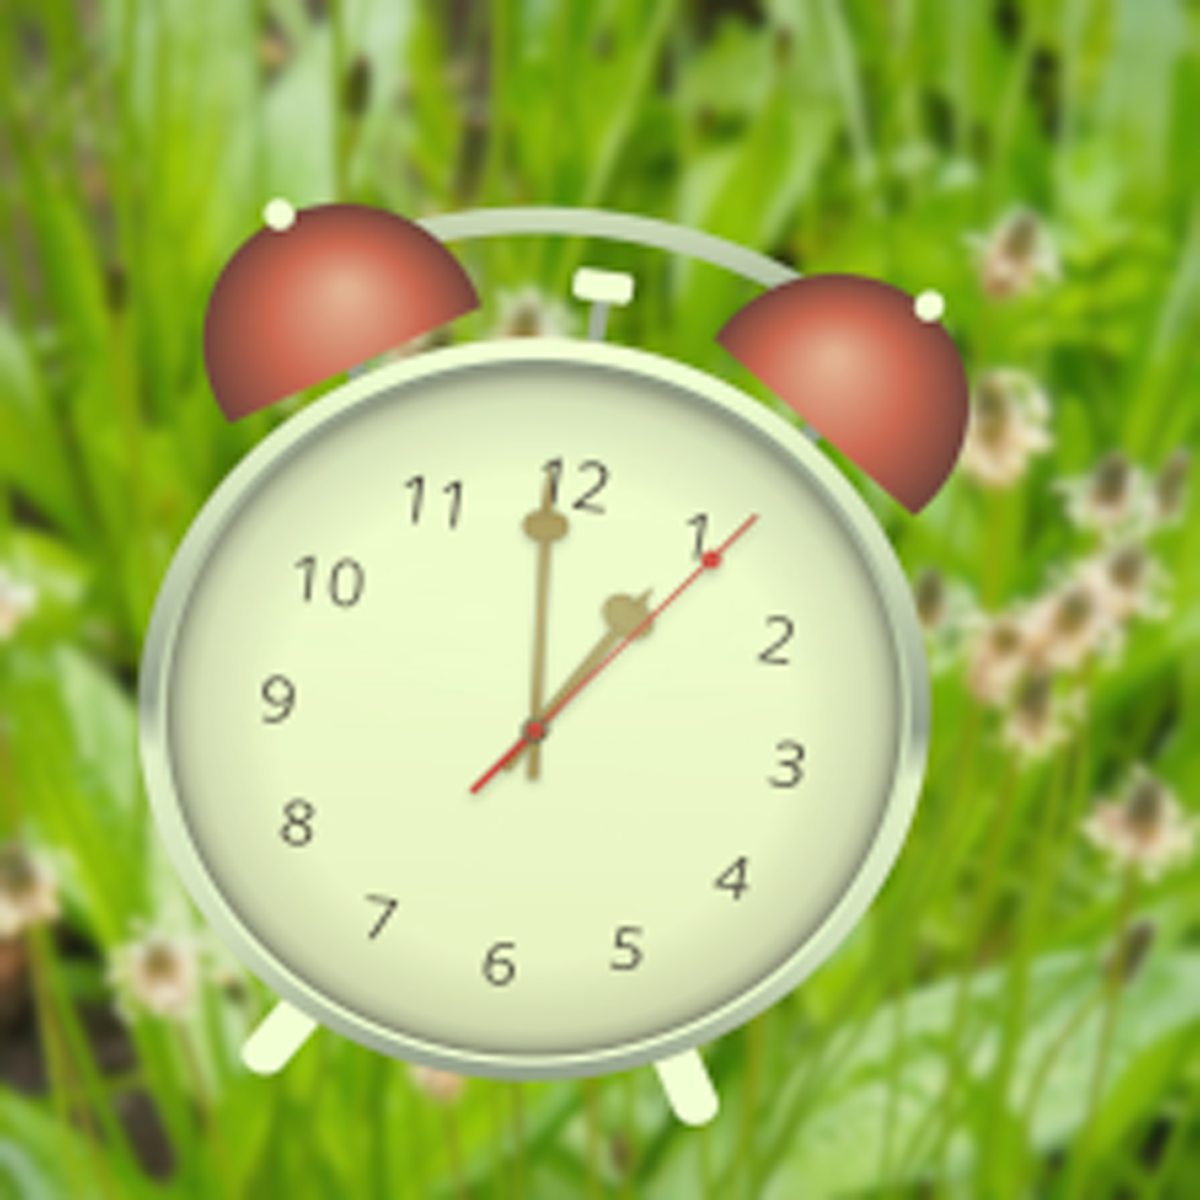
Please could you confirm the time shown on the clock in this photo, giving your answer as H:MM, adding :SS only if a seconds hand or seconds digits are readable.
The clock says 12:59:06
